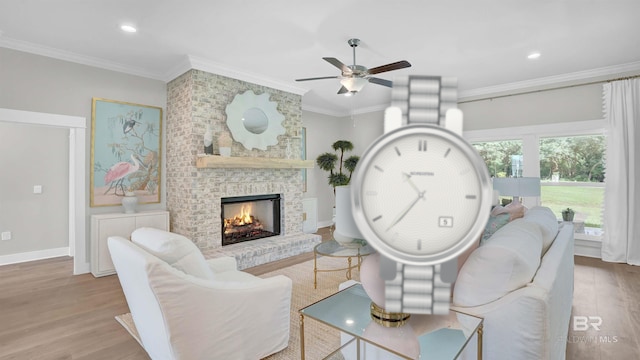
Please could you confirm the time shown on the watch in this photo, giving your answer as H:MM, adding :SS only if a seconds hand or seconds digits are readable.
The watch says 10:37
